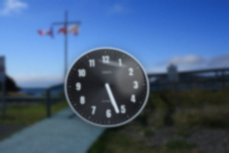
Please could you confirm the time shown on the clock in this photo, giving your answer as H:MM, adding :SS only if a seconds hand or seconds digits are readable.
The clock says 5:27
